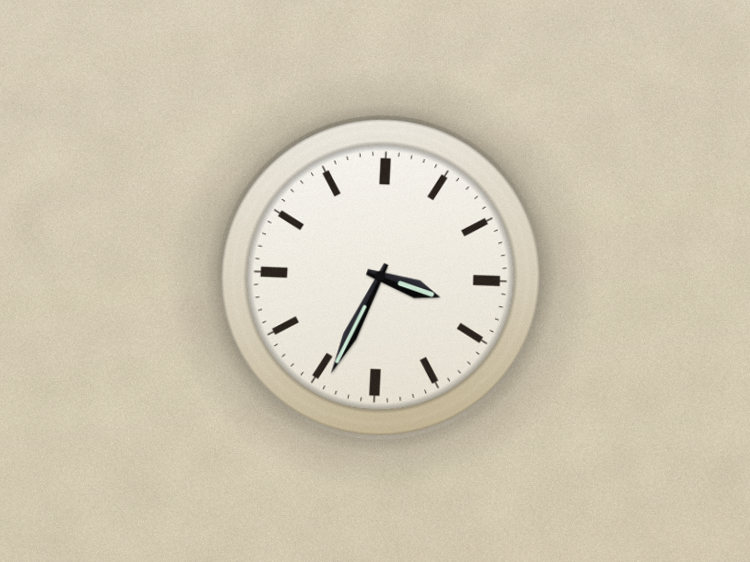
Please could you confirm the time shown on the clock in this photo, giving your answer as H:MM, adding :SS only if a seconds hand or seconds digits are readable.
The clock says 3:34
